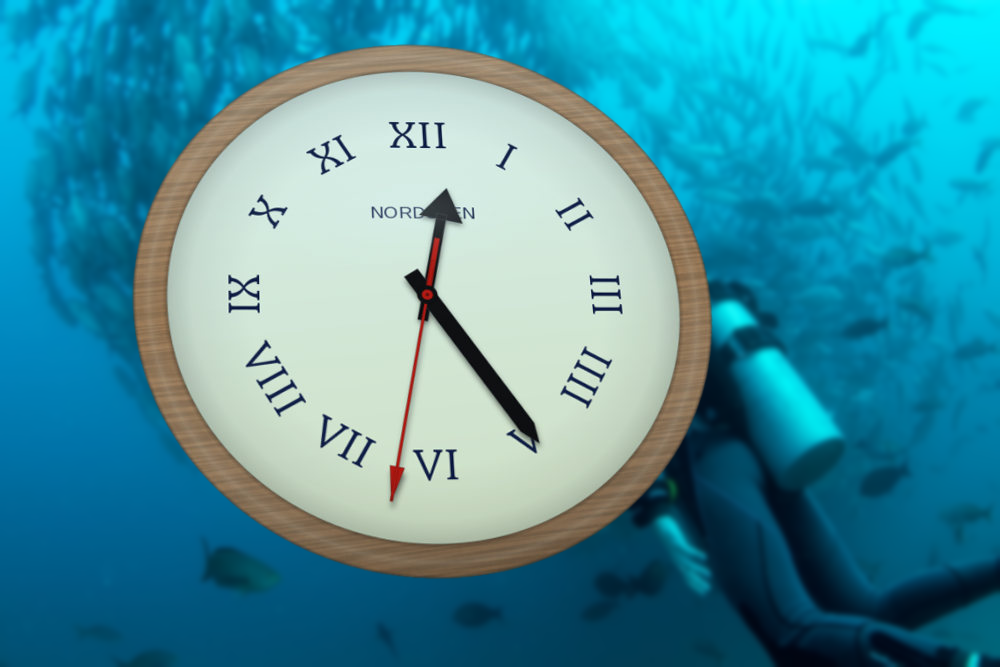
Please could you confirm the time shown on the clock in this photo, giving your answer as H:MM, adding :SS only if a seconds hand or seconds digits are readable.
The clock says 12:24:32
